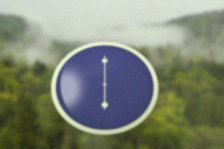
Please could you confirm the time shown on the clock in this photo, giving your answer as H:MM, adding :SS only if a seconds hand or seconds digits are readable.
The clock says 6:00
